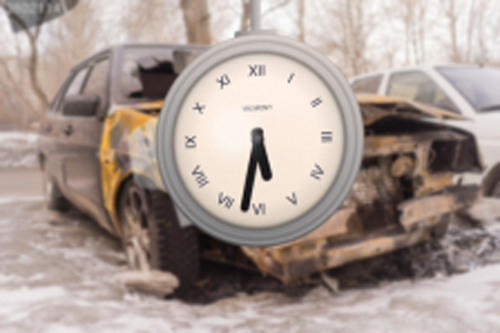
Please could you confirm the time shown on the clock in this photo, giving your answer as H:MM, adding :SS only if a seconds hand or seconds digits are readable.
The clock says 5:32
